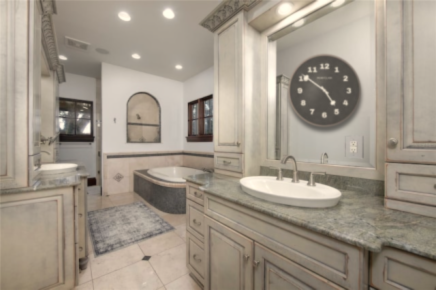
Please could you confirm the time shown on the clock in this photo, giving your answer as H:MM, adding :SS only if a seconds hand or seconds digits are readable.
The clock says 4:51
